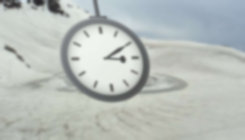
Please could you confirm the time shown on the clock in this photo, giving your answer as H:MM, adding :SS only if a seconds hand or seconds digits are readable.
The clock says 3:10
